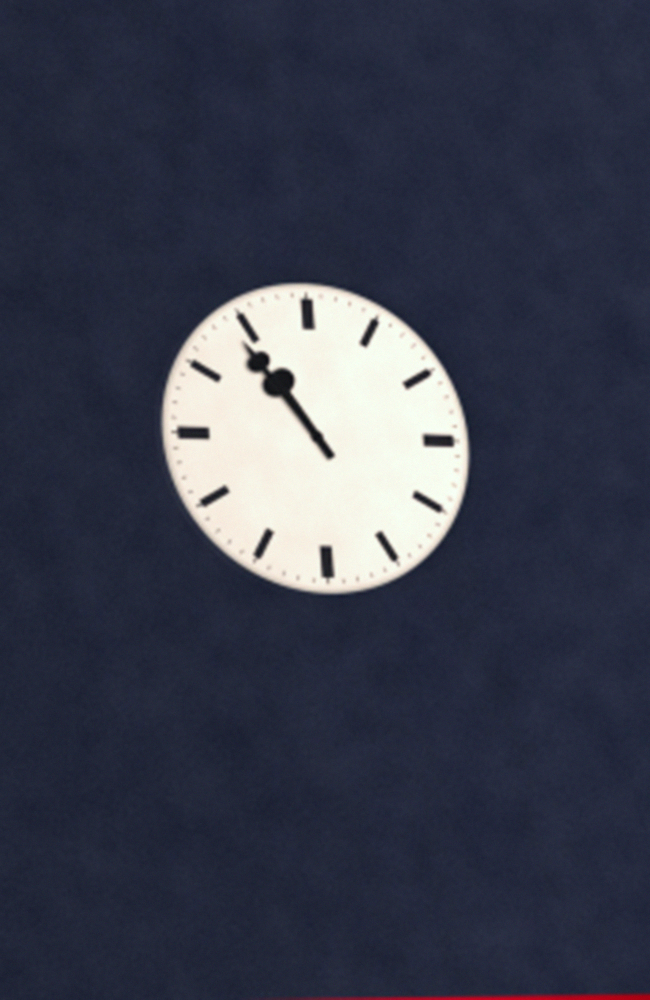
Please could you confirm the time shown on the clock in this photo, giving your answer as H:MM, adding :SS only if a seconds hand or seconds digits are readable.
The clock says 10:54
